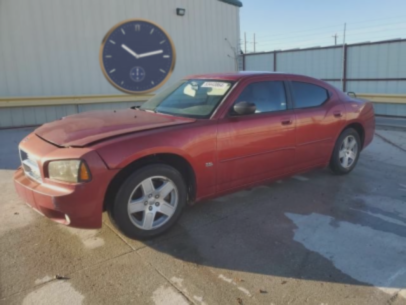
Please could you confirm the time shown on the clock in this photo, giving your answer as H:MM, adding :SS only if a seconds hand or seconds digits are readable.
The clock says 10:13
